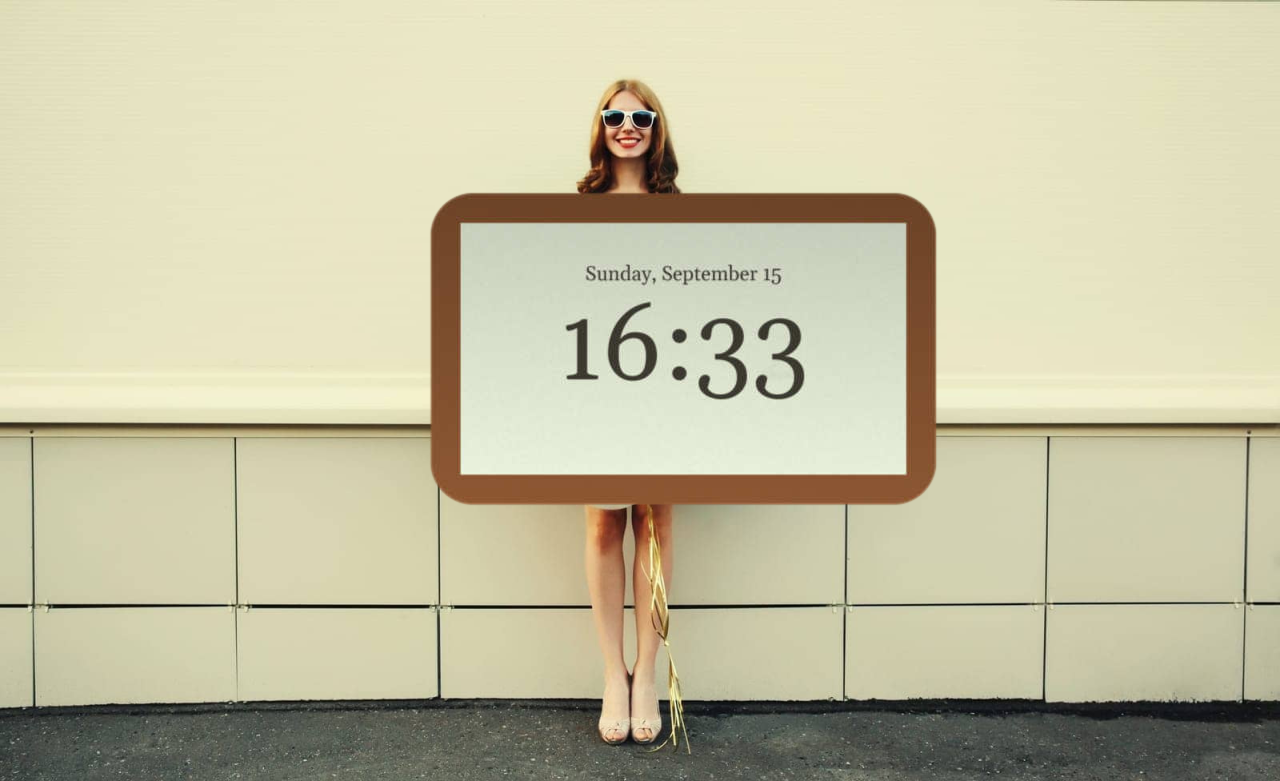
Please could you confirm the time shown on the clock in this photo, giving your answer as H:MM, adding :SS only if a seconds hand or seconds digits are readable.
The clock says 16:33
